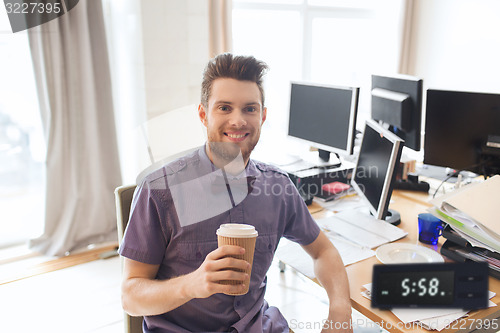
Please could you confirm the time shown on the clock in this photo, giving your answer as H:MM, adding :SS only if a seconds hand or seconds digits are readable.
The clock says 5:58
